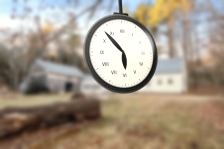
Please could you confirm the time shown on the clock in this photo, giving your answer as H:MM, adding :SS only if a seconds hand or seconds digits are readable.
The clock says 5:53
